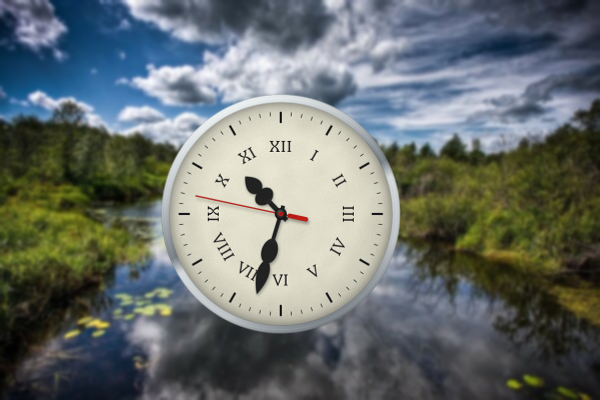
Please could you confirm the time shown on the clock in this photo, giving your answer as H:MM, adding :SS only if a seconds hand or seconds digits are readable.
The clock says 10:32:47
